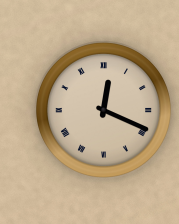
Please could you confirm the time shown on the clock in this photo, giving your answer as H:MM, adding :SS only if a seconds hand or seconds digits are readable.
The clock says 12:19
